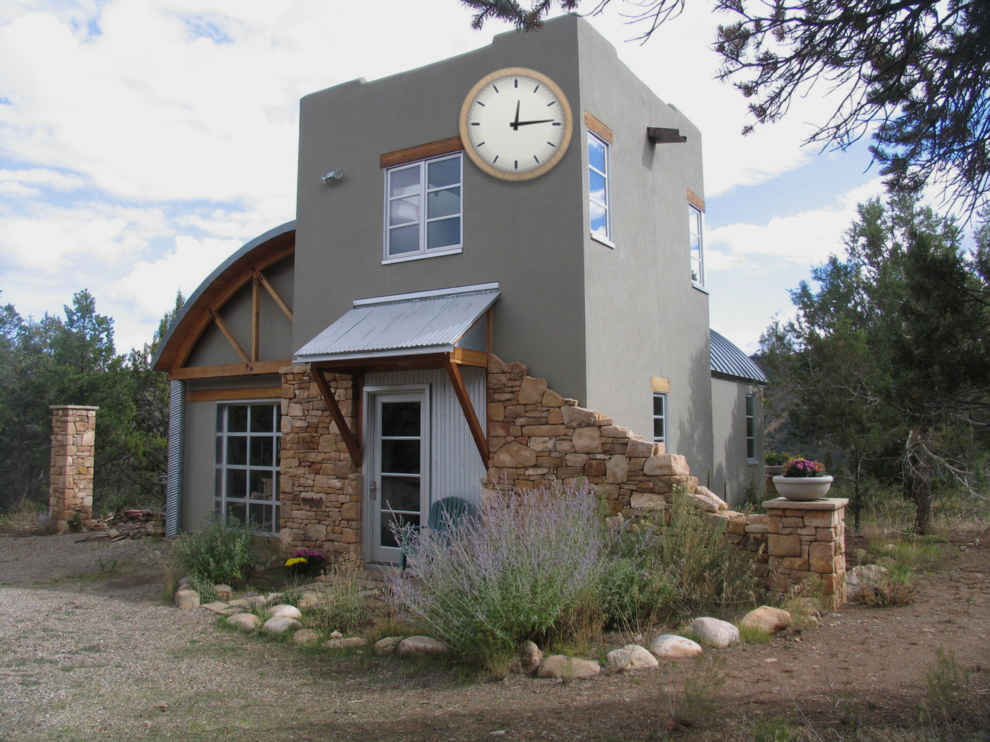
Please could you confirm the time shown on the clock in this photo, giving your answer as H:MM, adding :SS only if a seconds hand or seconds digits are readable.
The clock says 12:14
